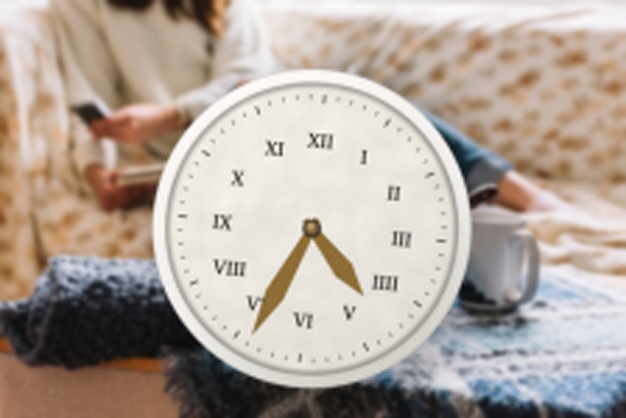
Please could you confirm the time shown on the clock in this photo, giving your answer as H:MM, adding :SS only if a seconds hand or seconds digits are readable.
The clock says 4:34
